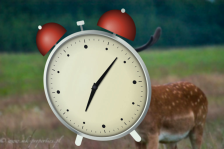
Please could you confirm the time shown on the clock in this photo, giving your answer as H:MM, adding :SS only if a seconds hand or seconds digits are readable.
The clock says 7:08
